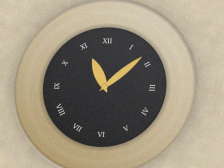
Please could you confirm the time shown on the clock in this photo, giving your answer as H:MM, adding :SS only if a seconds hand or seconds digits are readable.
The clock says 11:08
